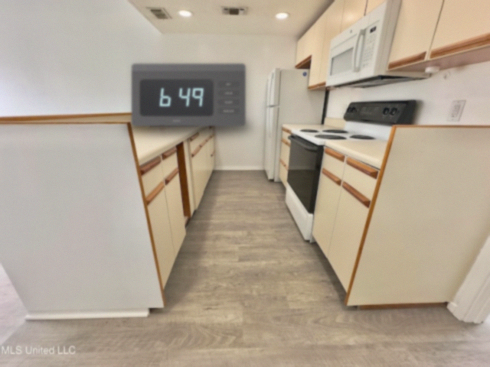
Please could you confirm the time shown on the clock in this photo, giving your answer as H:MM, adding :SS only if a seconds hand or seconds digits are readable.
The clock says 6:49
